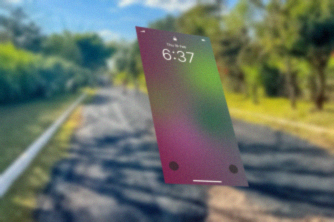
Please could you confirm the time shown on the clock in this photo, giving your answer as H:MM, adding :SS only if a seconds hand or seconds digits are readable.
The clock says 6:37
